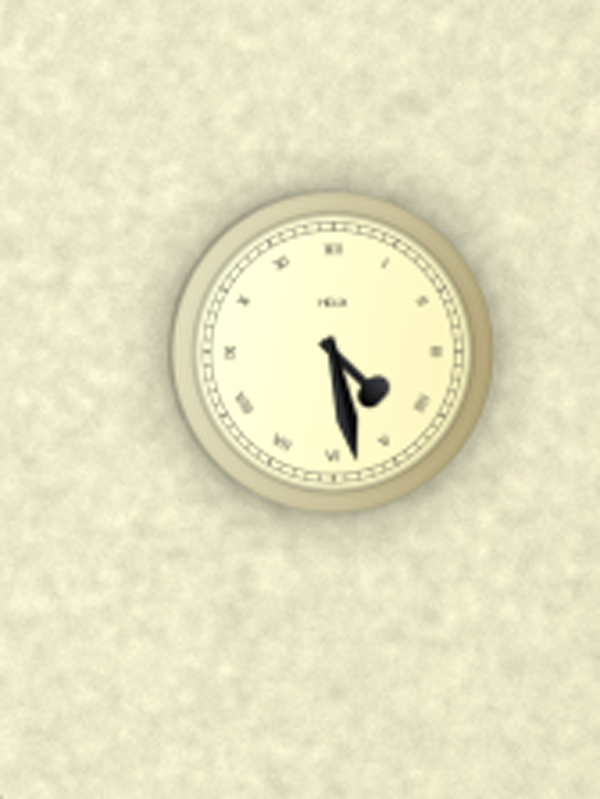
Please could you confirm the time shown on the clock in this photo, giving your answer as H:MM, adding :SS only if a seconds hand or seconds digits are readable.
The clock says 4:28
